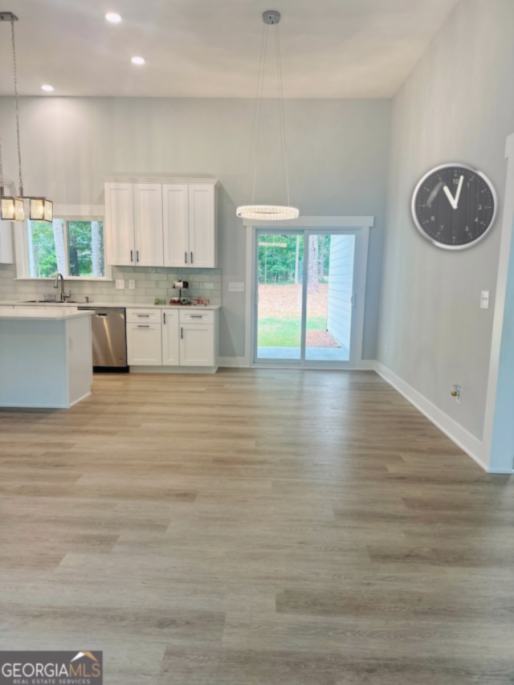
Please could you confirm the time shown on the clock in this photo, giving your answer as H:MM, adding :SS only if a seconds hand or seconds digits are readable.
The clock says 11:02
